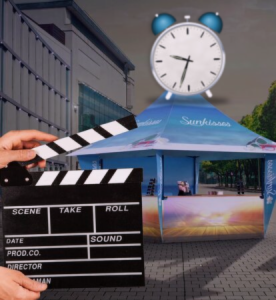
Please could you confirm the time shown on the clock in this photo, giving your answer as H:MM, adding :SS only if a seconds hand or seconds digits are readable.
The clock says 9:33
